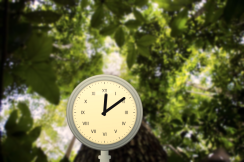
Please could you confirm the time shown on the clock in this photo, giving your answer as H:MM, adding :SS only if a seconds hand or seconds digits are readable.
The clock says 12:09
